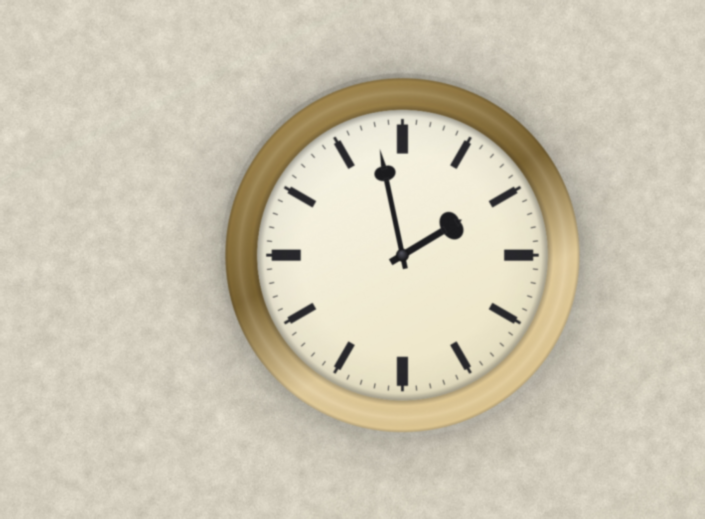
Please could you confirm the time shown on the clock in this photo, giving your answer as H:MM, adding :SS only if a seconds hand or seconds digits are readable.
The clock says 1:58
